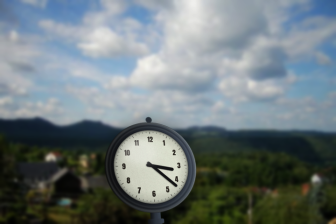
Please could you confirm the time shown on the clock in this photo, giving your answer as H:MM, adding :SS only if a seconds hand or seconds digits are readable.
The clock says 3:22
